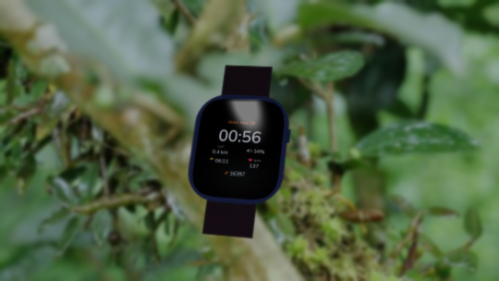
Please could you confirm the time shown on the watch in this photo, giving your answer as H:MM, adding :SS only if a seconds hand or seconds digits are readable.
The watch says 0:56
